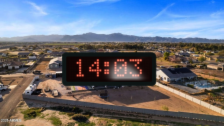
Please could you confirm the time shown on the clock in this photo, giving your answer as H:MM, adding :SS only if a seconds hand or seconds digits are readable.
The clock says 14:03
